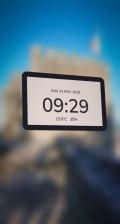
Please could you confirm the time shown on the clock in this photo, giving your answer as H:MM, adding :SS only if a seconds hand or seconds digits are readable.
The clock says 9:29
